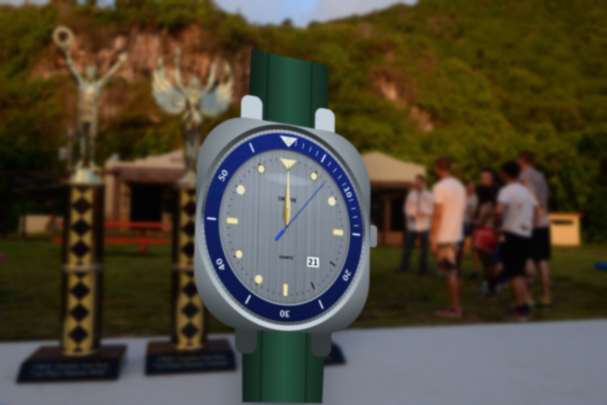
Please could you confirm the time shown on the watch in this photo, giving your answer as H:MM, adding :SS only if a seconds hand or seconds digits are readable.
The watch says 12:00:07
